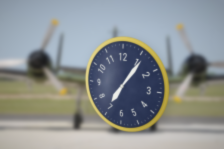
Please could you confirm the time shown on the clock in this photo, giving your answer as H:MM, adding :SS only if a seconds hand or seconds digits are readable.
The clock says 7:06
